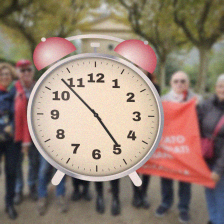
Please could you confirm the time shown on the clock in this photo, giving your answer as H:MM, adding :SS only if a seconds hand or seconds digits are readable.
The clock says 4:53
